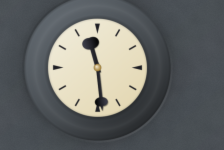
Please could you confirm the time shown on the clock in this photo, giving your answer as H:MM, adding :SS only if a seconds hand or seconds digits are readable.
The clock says 11:29
